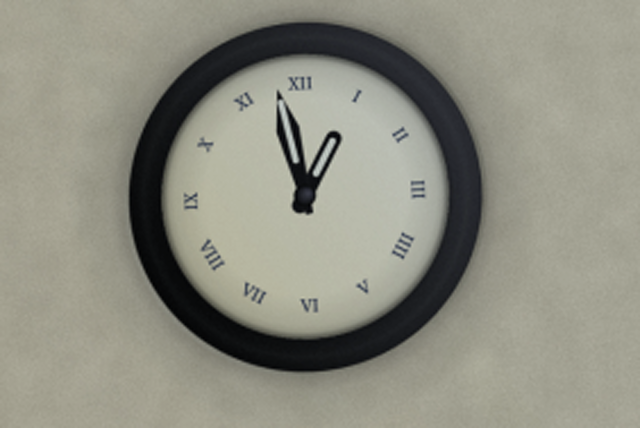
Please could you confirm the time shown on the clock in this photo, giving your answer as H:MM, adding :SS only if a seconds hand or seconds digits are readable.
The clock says 12:58
